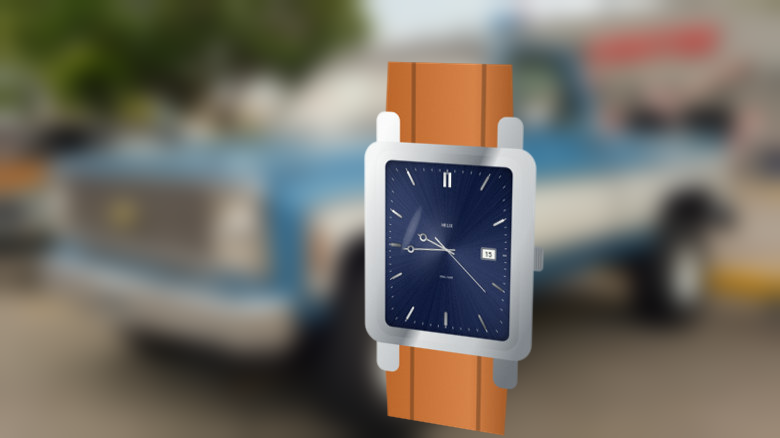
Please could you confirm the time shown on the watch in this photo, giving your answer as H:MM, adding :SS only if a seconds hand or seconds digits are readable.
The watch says 9:44:22
